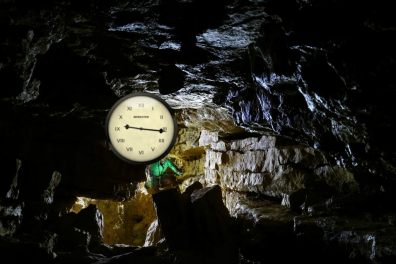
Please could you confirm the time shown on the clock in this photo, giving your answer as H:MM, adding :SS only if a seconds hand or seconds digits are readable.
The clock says 9:16
